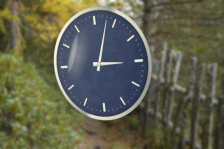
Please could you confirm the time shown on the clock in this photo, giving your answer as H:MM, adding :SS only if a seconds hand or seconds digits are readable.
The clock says 3:03
